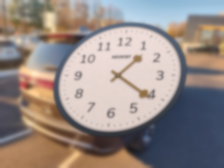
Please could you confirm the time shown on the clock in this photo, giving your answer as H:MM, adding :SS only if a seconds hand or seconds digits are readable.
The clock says 1:21
